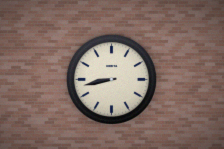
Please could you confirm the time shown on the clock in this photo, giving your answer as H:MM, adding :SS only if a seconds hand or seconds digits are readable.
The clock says 8:43
